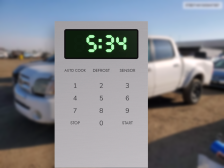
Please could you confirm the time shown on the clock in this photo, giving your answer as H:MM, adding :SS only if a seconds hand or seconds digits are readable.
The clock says 5:34
